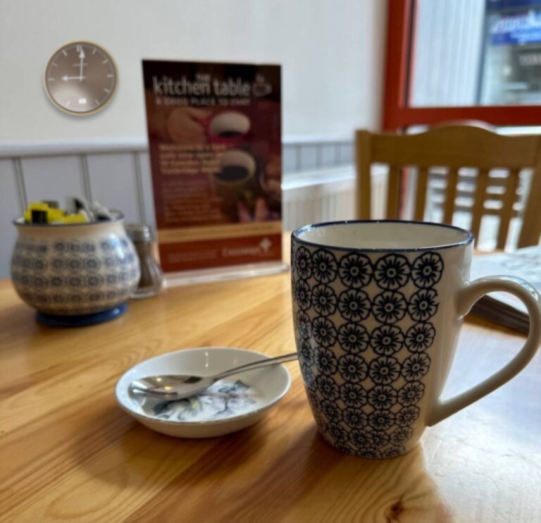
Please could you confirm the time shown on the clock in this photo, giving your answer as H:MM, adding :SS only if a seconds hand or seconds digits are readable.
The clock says 9:01
